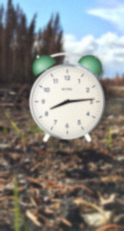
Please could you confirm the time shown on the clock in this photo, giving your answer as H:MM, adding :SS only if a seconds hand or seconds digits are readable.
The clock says 8:14
